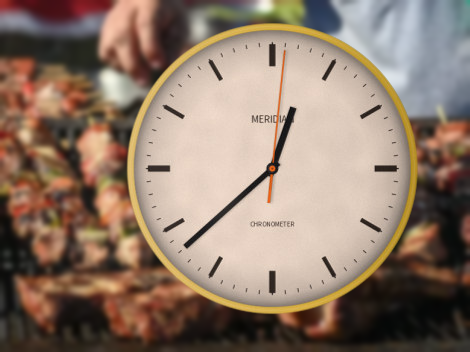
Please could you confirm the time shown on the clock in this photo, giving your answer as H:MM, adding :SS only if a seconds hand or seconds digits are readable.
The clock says 12:38:01
